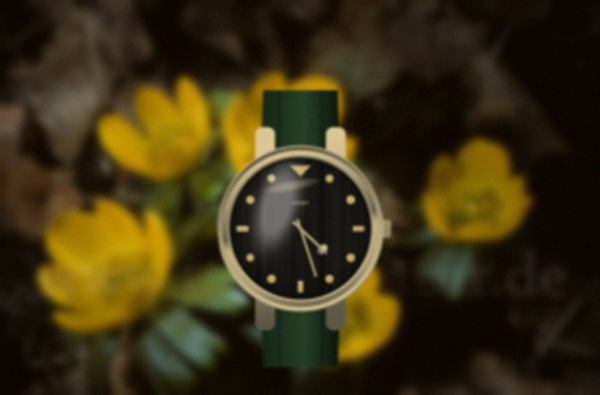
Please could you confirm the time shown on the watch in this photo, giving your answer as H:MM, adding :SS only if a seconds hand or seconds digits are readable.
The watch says 4:27
